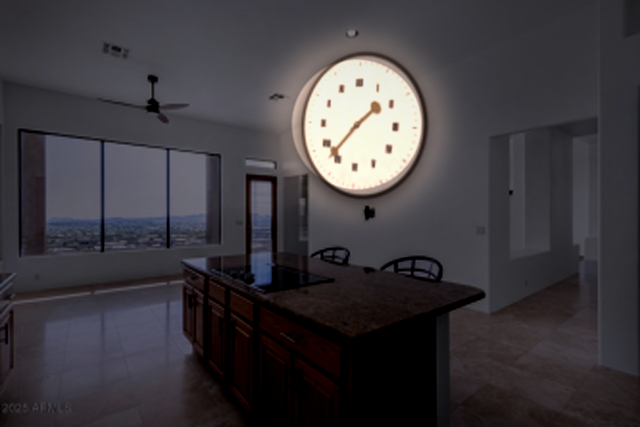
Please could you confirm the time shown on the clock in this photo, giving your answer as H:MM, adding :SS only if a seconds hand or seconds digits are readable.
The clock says 1:37
